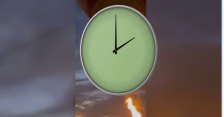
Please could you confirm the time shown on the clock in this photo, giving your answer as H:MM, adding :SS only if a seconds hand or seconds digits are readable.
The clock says 2:00
